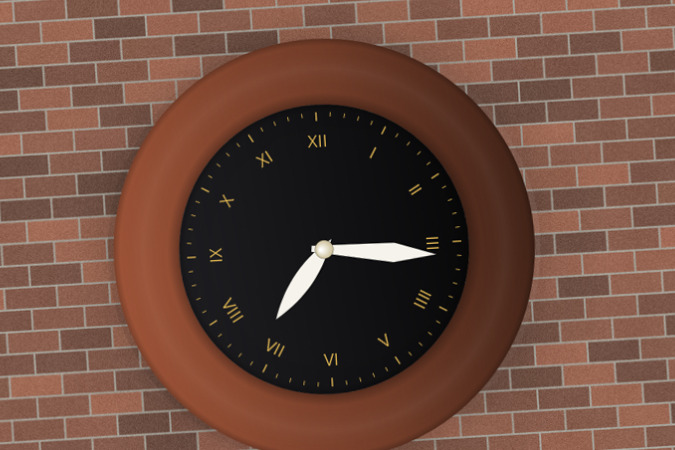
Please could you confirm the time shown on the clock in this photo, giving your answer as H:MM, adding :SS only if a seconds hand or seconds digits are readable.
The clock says 7:16
